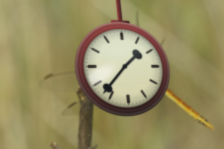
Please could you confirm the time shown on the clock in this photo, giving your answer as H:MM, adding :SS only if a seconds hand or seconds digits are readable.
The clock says 1:37
